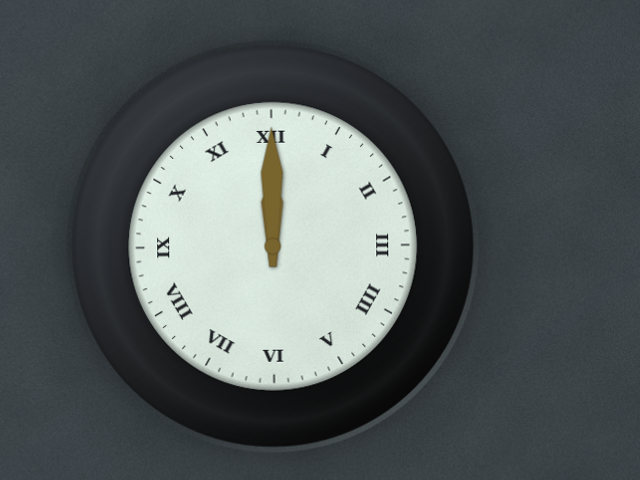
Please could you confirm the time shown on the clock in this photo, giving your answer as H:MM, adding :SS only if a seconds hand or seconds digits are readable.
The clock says 12:00
